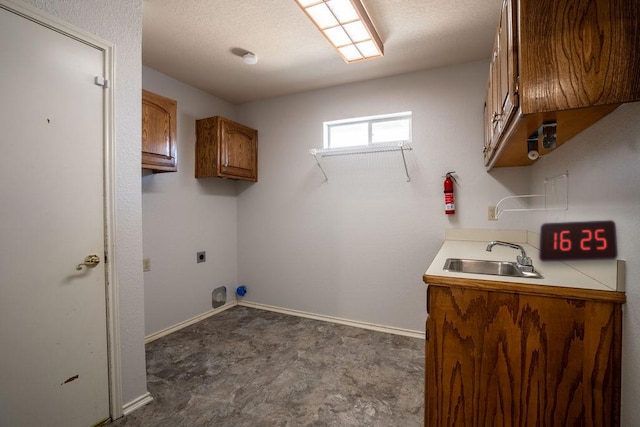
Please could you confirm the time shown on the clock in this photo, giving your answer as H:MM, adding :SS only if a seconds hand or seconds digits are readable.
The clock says 16:25
